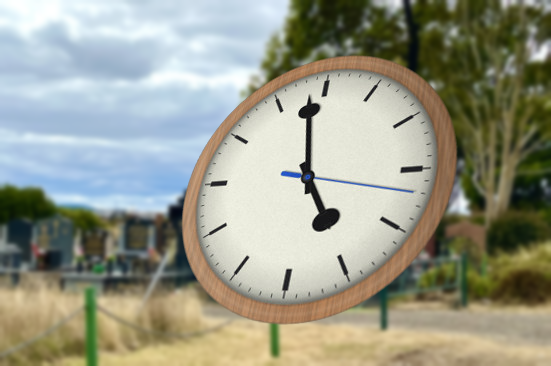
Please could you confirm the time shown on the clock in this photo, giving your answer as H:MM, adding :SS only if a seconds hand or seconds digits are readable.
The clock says 4:58:17
